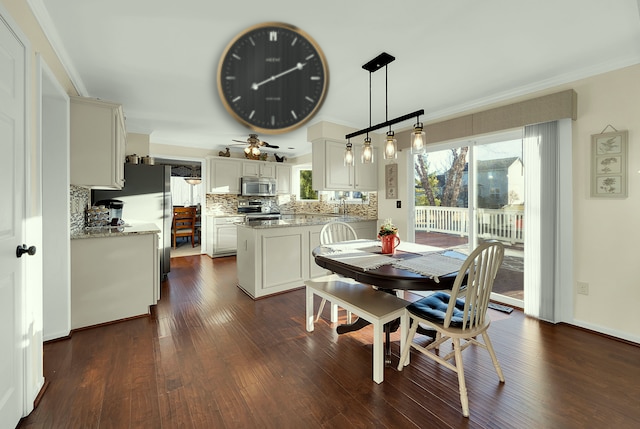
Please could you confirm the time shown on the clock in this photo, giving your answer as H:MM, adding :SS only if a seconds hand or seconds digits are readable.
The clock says 8:11
